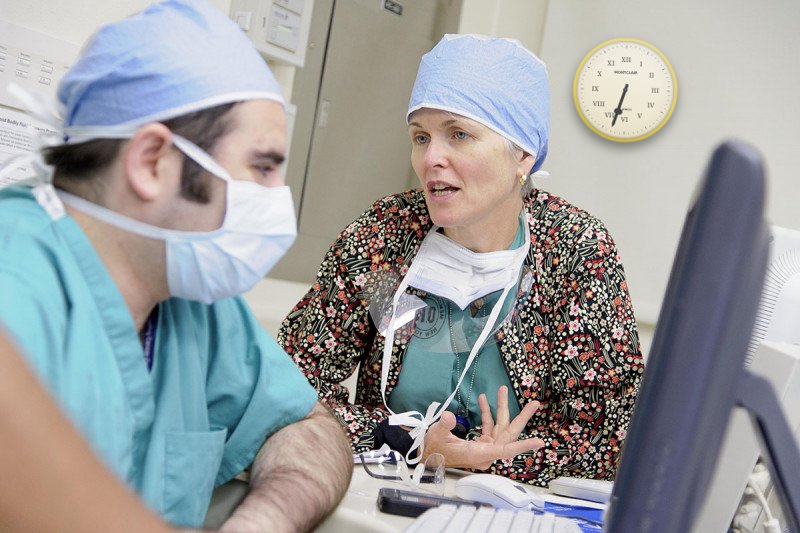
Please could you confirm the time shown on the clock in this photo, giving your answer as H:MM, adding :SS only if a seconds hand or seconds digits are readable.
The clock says 6:33
